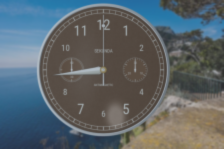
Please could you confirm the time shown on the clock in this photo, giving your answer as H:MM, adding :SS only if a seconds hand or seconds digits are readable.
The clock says 8:44
